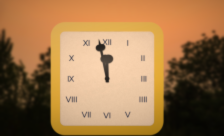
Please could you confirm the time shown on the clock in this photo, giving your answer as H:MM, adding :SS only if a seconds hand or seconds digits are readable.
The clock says 11:58
